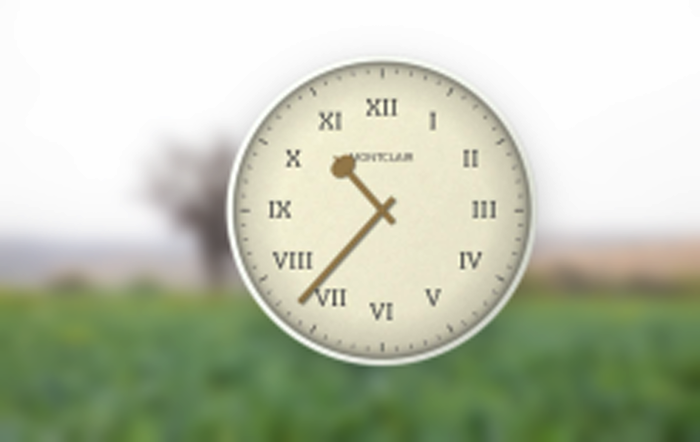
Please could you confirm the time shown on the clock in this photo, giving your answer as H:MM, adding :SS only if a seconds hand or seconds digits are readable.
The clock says 10:37
